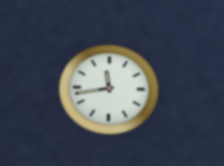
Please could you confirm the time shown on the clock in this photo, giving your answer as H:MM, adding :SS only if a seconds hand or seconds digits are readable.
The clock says 11:43
